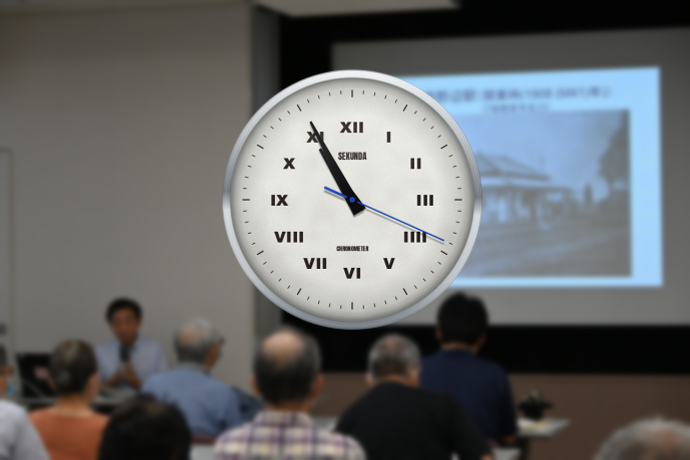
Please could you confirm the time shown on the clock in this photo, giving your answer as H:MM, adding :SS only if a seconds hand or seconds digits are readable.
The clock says 10:55:19
